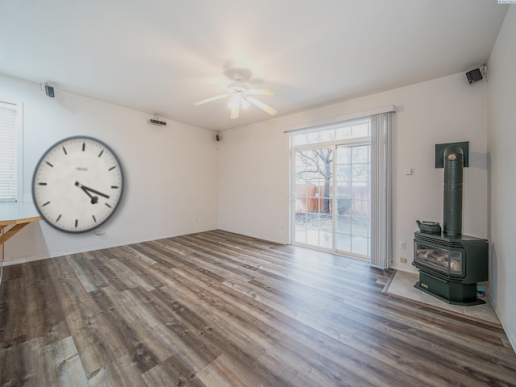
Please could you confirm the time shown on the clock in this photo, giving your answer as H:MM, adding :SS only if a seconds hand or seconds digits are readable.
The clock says 4:18
